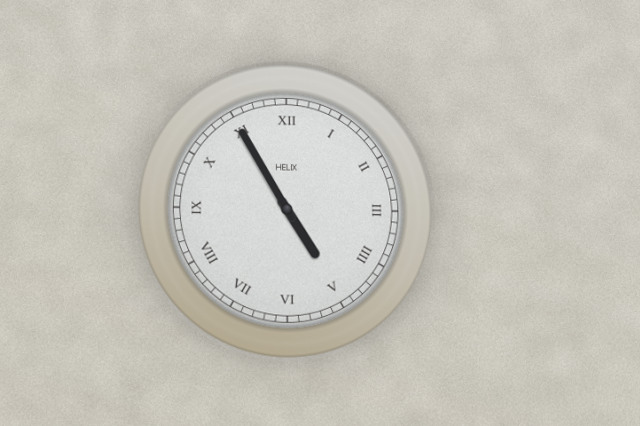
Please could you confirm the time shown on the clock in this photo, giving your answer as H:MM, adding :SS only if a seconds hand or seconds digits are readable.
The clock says 4:55
